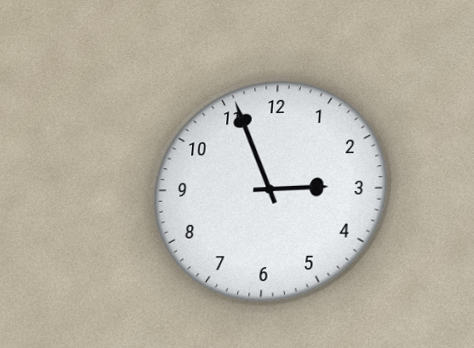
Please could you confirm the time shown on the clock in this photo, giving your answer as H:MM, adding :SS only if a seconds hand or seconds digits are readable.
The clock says 2:56
